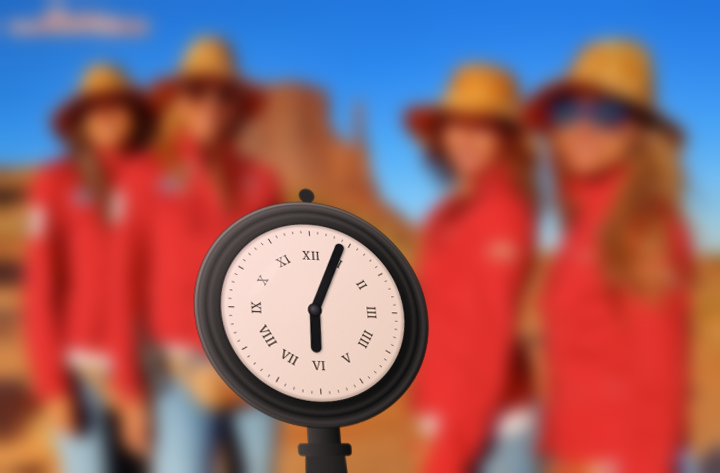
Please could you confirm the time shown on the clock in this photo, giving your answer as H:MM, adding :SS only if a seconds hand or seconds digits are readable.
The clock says 6:04
